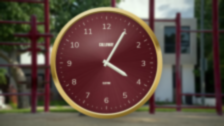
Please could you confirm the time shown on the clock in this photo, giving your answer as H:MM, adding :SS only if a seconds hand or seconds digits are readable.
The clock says 4:05
